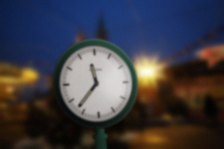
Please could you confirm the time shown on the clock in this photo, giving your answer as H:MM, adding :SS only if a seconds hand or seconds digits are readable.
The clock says 11:37
